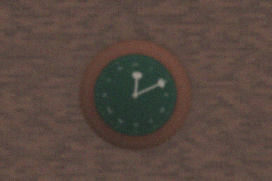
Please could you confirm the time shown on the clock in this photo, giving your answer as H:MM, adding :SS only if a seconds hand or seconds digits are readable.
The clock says 12:11
